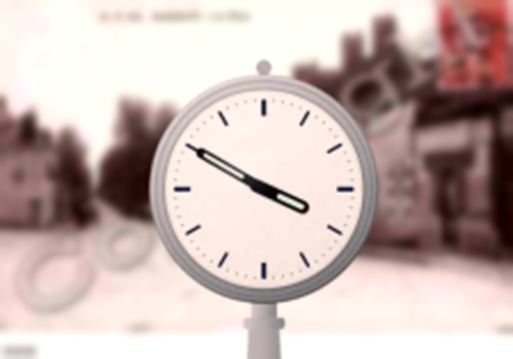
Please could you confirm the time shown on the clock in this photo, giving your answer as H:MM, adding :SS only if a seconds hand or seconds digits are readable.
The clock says 3:50
